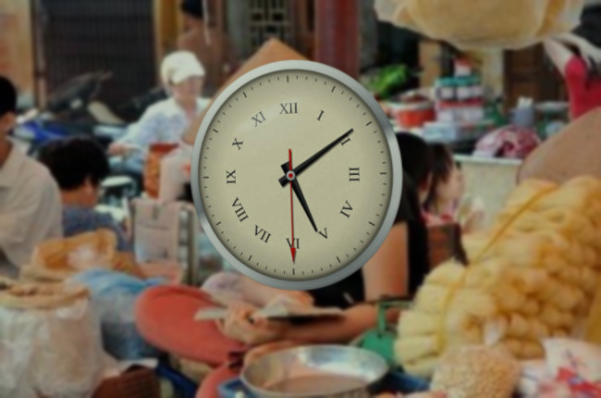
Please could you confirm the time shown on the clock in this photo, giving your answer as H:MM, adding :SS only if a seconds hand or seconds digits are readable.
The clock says 5:09:30
